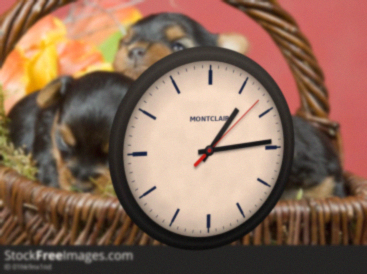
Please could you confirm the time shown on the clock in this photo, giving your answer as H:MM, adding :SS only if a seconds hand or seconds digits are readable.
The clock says 1:14:08
